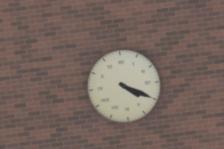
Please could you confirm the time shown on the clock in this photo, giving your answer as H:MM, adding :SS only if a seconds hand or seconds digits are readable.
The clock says 4:20
